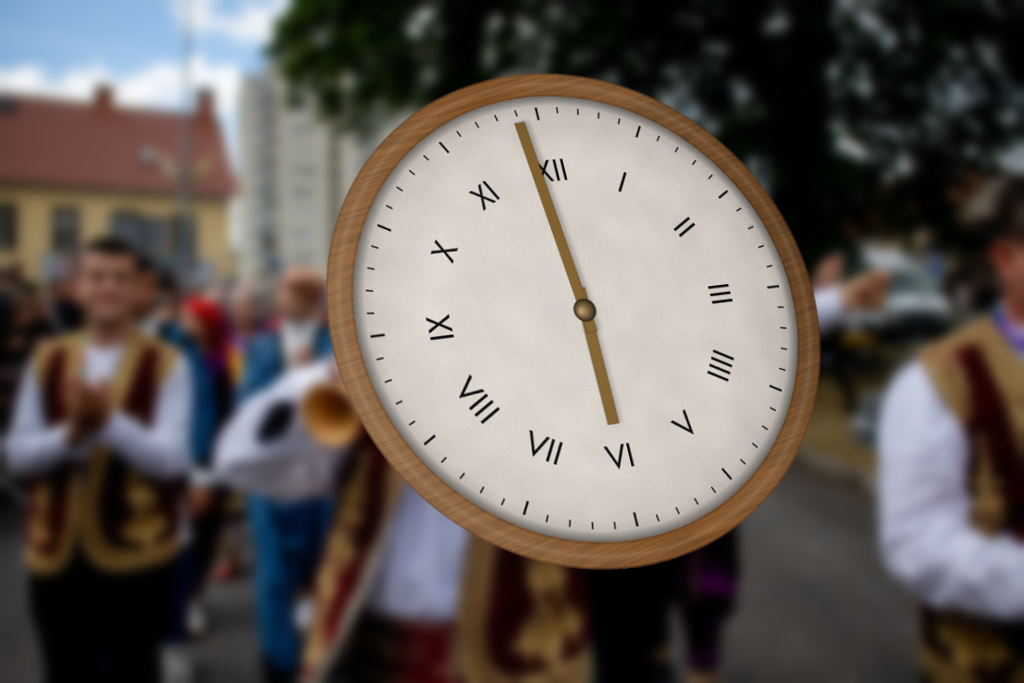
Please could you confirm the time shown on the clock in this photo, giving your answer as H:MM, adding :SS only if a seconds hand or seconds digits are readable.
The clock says 5:59
